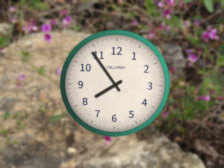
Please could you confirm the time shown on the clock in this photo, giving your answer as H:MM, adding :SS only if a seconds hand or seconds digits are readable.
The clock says 7:54
